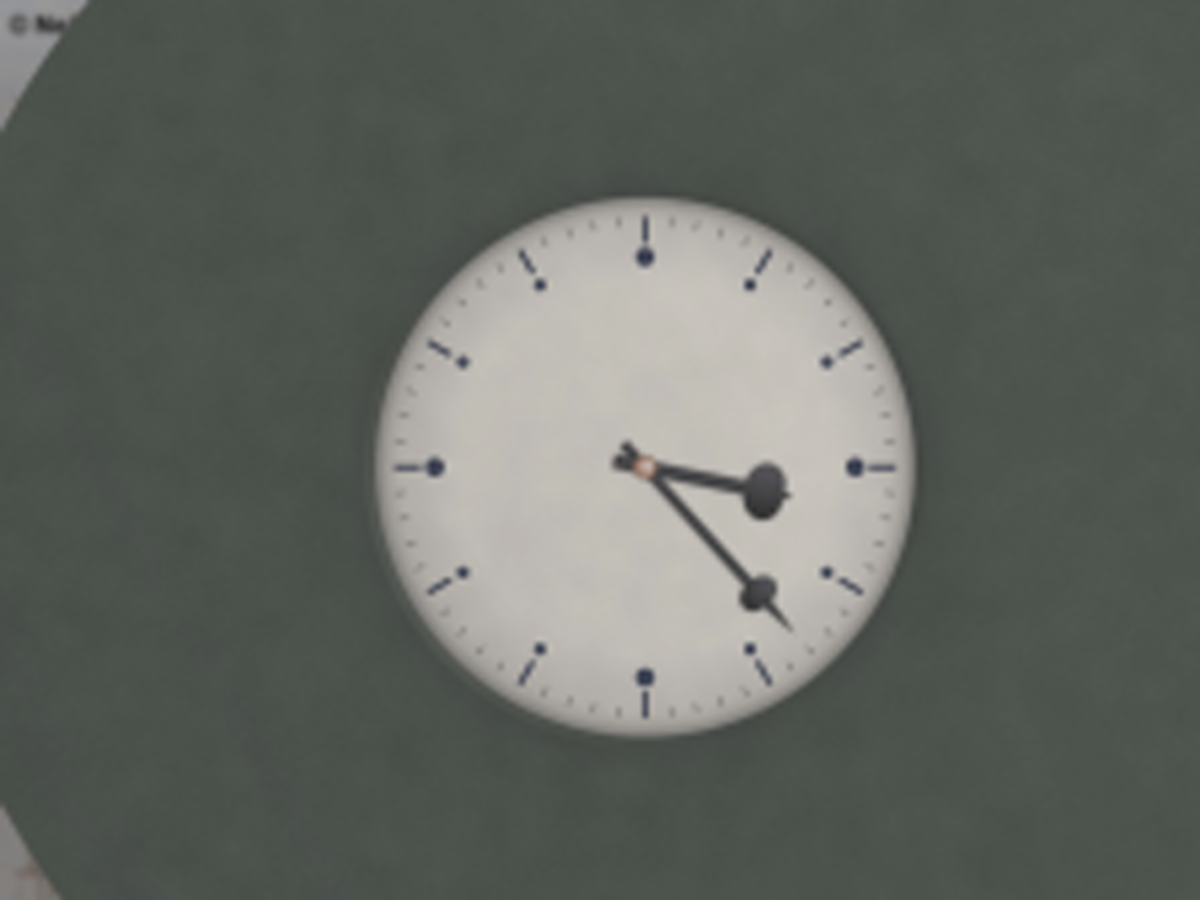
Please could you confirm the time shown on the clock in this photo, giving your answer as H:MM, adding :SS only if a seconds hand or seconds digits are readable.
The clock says 3:23
